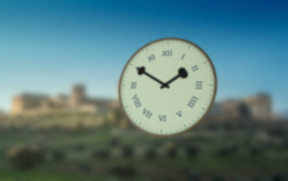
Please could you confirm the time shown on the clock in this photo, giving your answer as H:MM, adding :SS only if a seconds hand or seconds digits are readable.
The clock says 1:50
